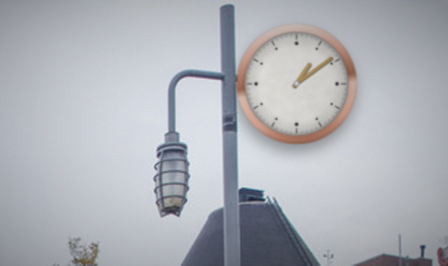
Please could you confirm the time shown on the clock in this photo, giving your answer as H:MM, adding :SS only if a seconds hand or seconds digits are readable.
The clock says 1:09
